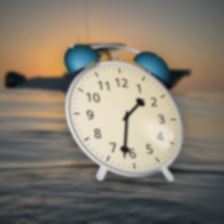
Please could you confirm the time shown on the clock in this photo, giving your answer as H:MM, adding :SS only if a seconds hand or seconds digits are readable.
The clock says 1:32
